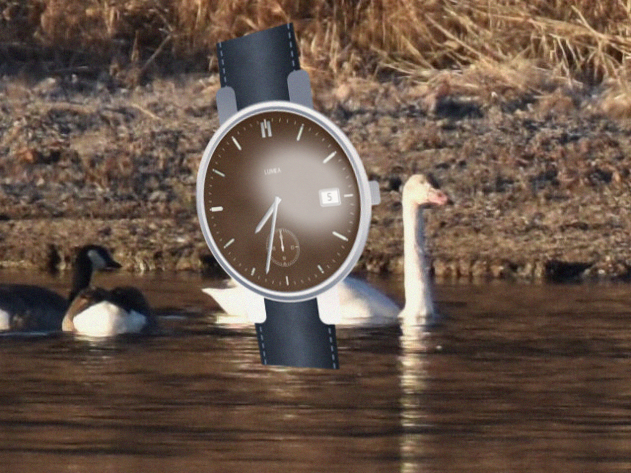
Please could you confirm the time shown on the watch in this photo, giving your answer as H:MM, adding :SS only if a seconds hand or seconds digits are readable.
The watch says 7:33
